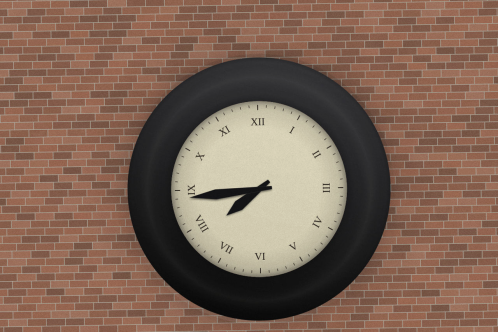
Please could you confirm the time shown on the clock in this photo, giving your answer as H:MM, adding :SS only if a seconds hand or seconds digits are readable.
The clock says 7:44
